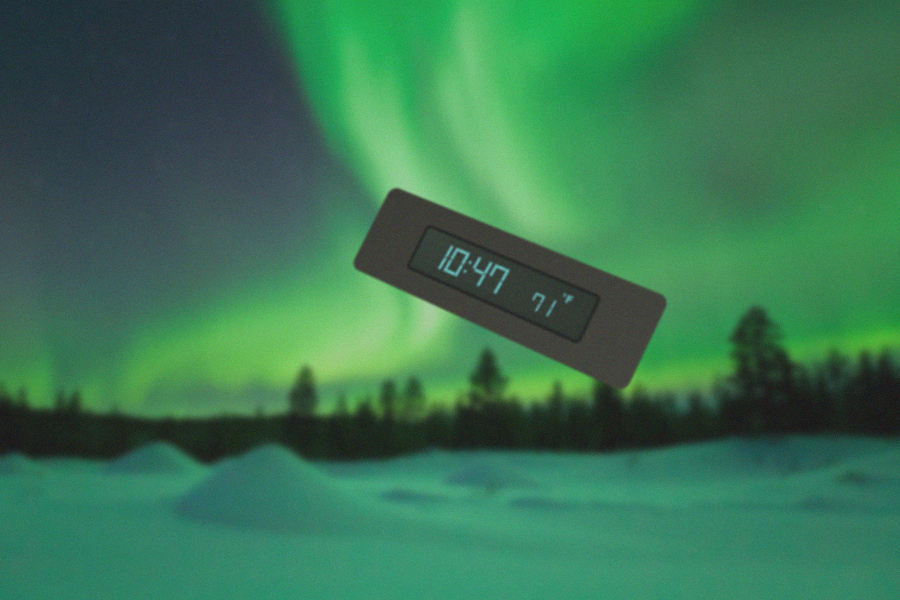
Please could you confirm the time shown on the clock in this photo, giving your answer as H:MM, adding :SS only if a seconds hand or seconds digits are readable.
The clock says 10:47
